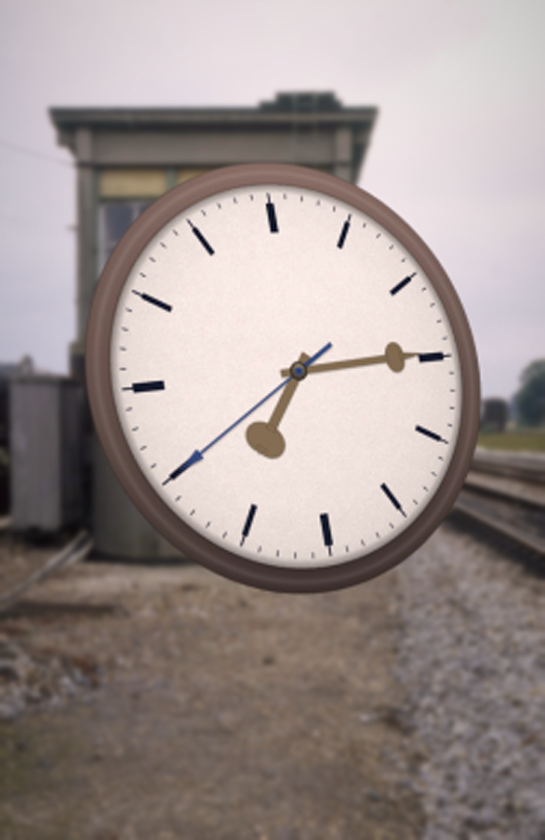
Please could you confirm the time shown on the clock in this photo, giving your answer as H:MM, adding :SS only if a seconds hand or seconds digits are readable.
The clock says 7:14:40
